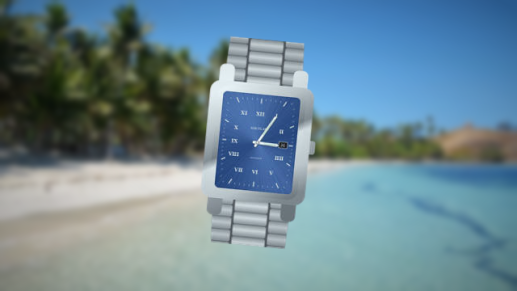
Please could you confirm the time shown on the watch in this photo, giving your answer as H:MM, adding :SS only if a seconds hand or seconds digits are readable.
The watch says 3:05
